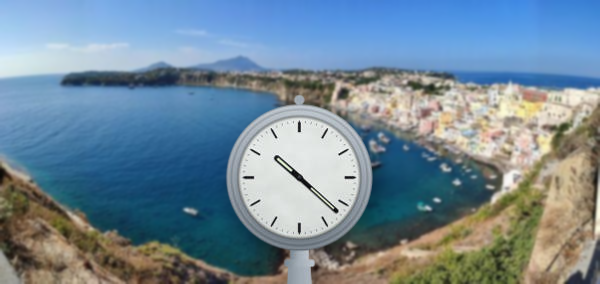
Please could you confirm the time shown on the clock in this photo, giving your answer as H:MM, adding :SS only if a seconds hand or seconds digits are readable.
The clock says 10:22
